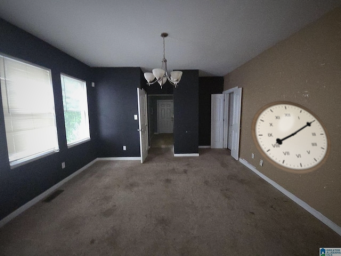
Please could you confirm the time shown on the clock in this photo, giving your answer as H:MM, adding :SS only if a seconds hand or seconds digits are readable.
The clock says 8:10
